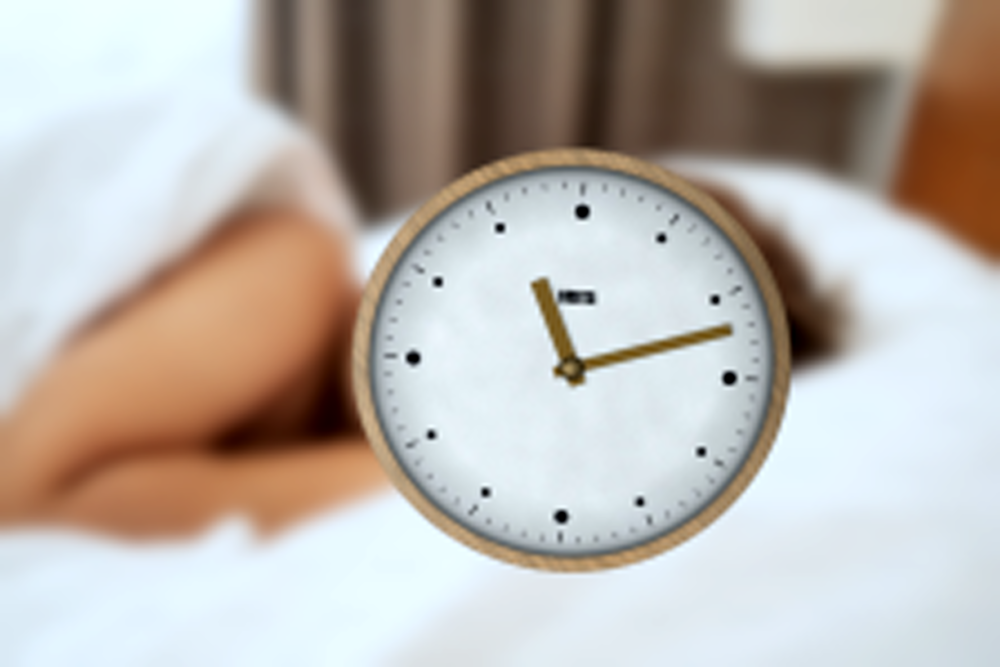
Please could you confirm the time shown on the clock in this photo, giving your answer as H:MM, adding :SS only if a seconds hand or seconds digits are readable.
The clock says 11:12
